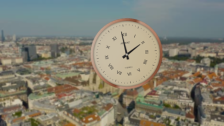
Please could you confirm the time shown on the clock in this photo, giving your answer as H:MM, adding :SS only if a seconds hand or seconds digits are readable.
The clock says 1:59
